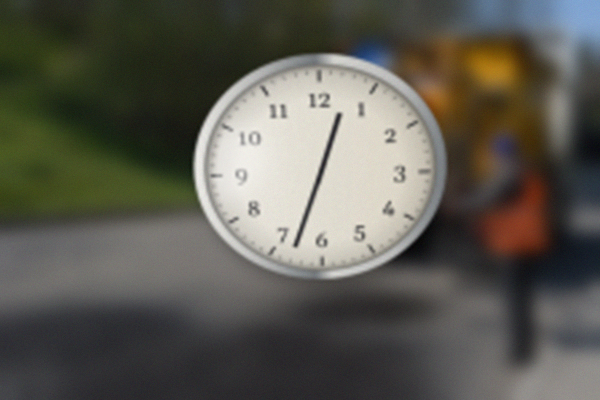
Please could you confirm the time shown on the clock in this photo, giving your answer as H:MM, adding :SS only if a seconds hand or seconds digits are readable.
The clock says 12:33
